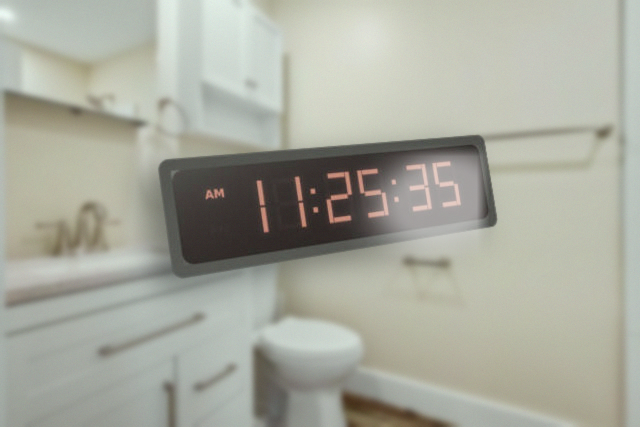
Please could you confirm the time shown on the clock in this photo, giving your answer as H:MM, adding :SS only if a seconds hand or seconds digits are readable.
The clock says 11:25:35
